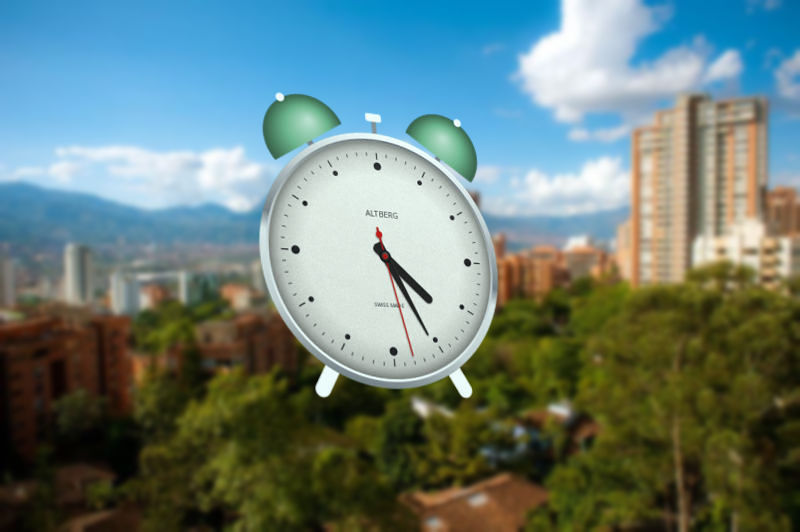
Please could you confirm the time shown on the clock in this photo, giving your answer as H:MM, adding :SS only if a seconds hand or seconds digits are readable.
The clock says 4:25:28
